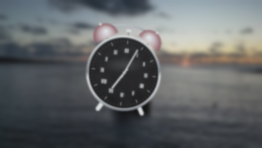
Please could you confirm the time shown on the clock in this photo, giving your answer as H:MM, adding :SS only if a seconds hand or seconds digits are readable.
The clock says 7:04
